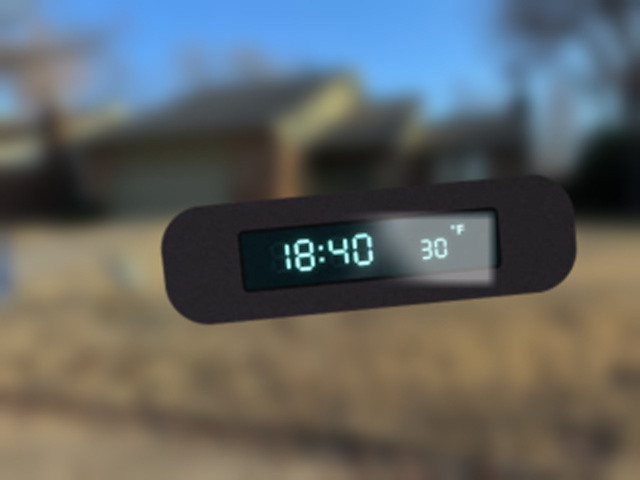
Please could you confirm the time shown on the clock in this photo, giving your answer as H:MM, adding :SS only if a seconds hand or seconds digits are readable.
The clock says 18:40
